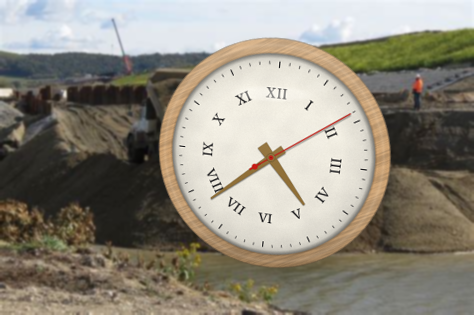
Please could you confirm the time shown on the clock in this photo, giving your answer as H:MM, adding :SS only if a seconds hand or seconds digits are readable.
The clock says 4:38:09
